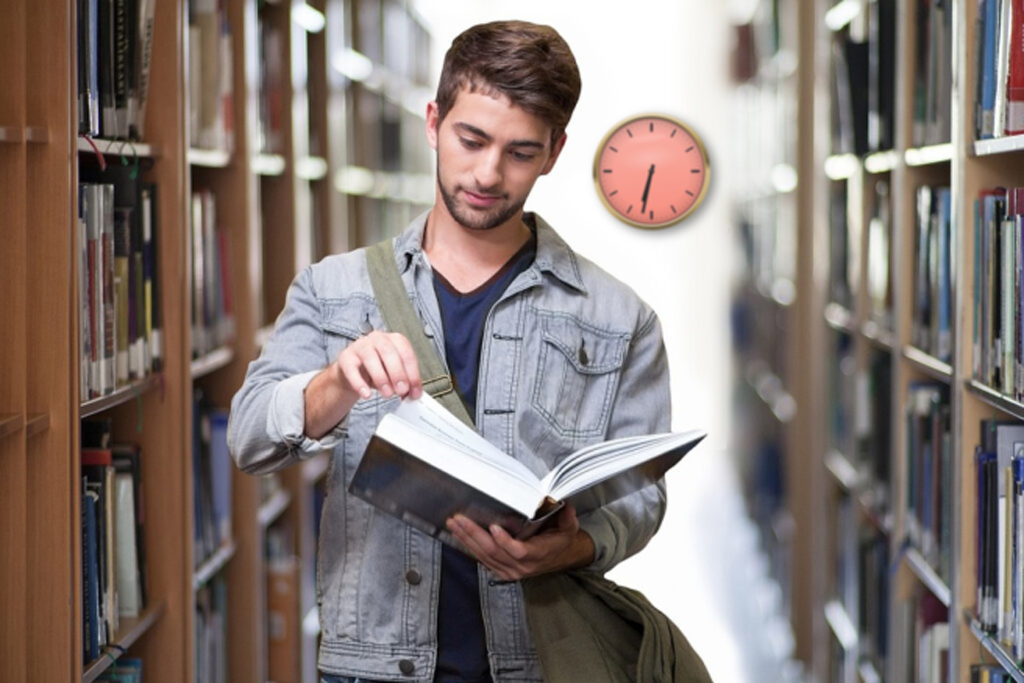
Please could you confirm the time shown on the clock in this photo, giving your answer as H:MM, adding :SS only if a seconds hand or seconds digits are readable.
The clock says 6:32
